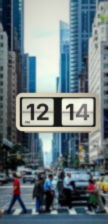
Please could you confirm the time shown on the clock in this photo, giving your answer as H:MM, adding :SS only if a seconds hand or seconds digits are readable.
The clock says 12:14
